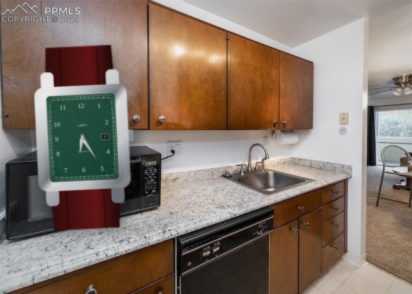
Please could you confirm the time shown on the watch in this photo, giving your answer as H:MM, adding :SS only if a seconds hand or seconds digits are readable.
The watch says 6:25
